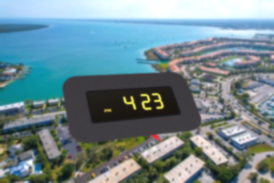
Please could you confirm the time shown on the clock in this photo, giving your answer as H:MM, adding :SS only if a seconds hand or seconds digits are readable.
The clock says 4:23
